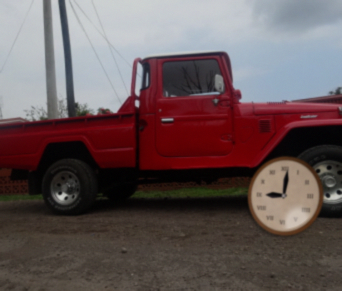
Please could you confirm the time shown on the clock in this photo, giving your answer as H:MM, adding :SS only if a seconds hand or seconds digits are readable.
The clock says 9:01
